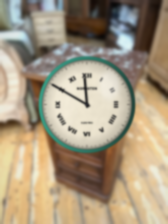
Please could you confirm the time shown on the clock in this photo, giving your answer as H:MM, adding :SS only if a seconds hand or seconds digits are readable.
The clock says 11:50
